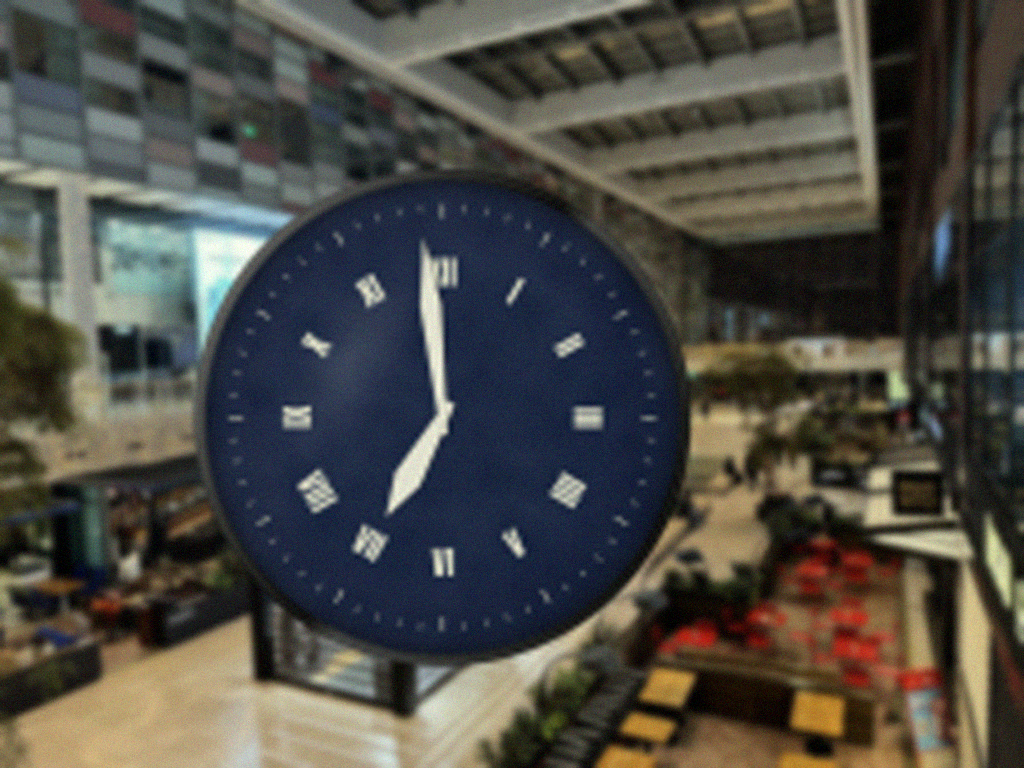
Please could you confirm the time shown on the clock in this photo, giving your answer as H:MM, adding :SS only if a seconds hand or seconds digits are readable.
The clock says 6:59
